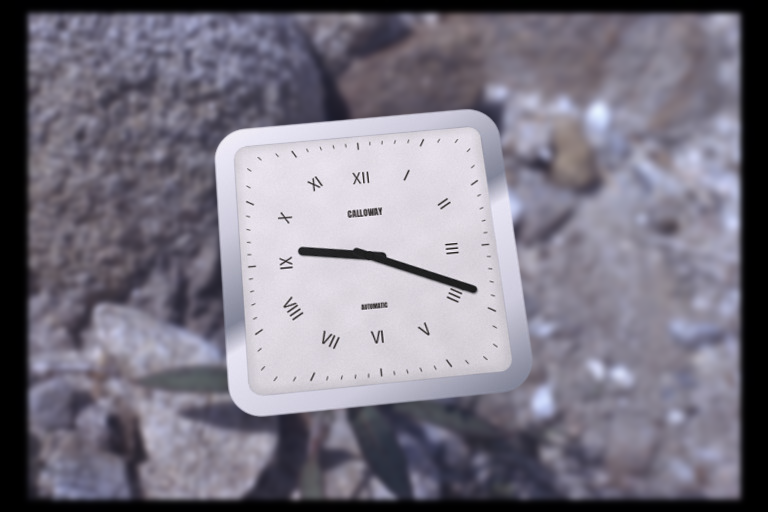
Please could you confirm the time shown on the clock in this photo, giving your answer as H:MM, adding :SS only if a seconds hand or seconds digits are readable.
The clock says 9:19
